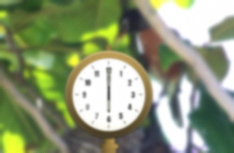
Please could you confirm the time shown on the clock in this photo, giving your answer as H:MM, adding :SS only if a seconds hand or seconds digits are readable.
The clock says 6:00
